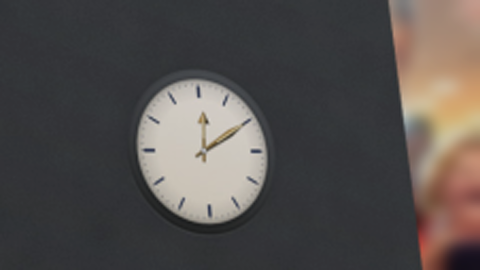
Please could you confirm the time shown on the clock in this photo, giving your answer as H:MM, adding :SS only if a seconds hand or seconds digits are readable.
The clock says 12:10
